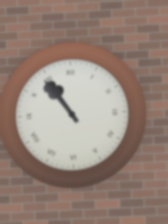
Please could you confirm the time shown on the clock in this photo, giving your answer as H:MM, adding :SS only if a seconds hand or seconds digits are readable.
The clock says 10:54
